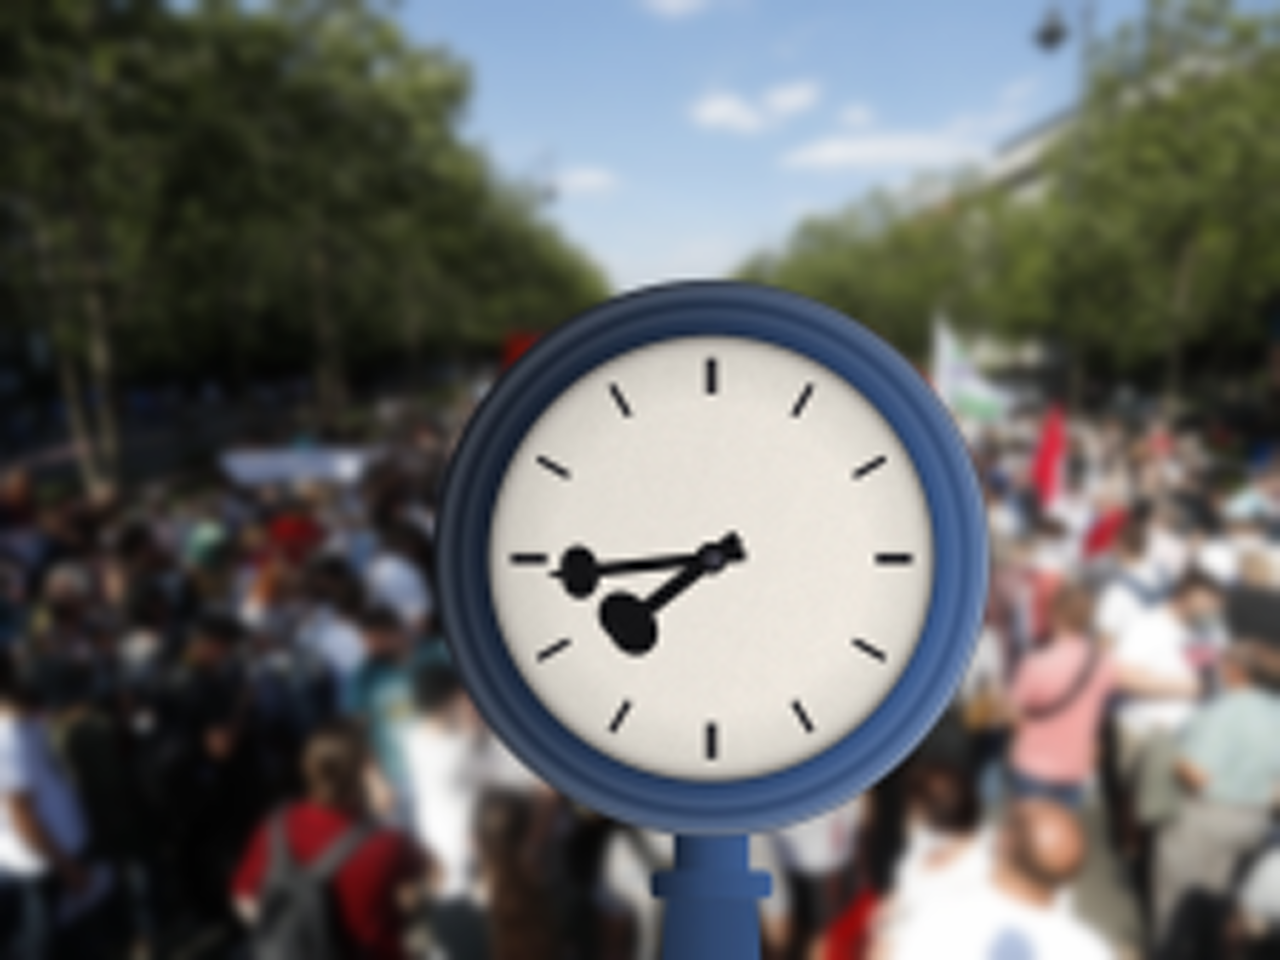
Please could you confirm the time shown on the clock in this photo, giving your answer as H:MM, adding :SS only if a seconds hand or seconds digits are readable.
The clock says 7:44
